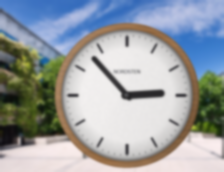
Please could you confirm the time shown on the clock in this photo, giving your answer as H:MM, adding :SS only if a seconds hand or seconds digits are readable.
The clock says 2:53
